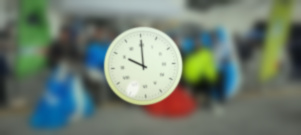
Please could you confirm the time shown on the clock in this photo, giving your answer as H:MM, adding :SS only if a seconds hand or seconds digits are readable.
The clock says 10:00
